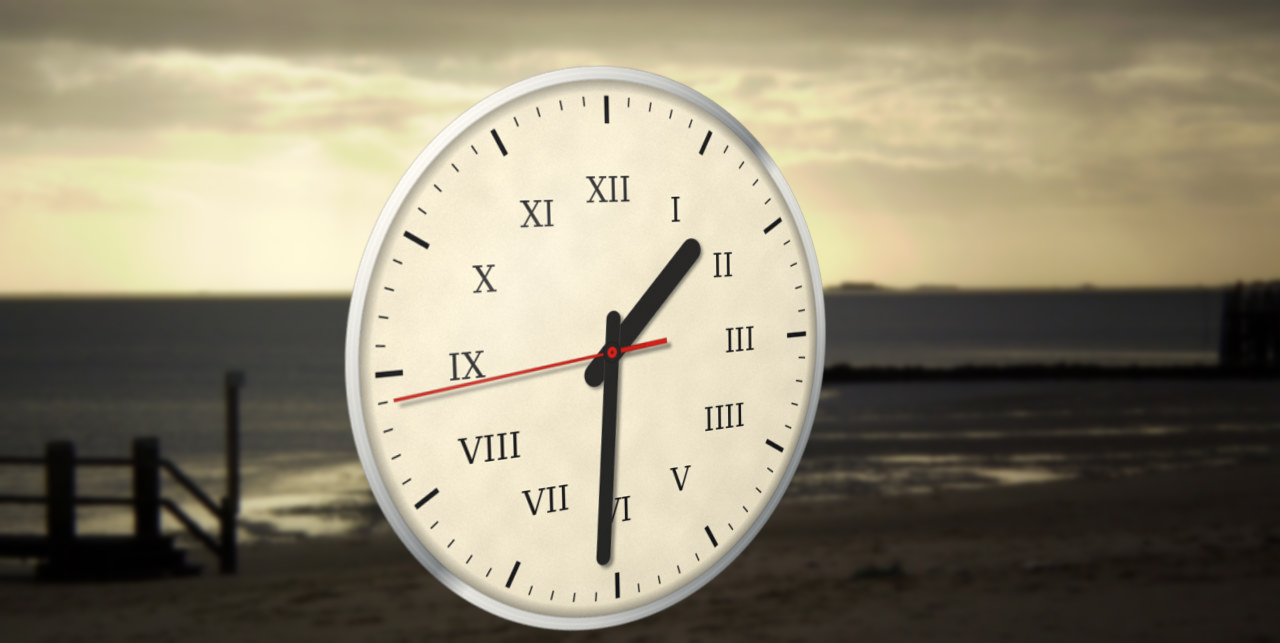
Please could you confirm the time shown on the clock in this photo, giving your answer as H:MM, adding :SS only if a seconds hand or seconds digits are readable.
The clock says 1:30:44
